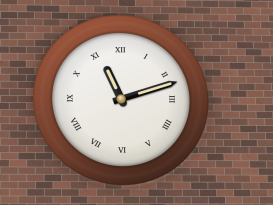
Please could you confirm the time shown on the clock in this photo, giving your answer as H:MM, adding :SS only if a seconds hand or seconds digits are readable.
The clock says 11:12
